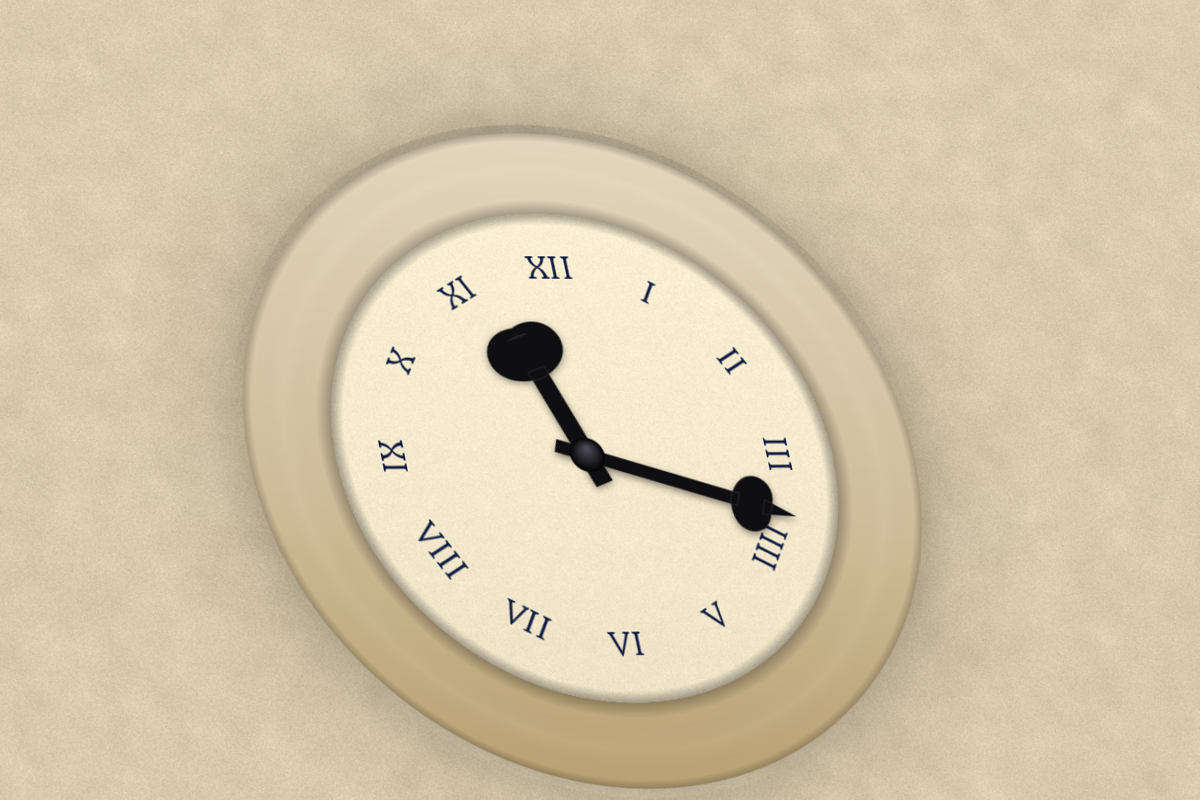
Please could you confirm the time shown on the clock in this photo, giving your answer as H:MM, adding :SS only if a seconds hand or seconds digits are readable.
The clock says 11:18
